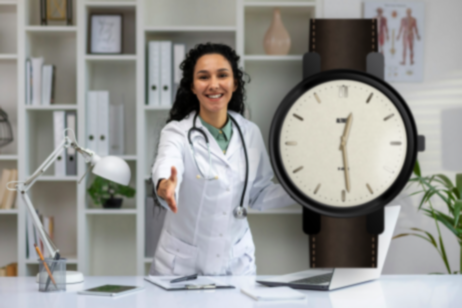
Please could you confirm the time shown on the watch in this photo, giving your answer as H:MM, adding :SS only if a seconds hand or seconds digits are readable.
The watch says 12:29
